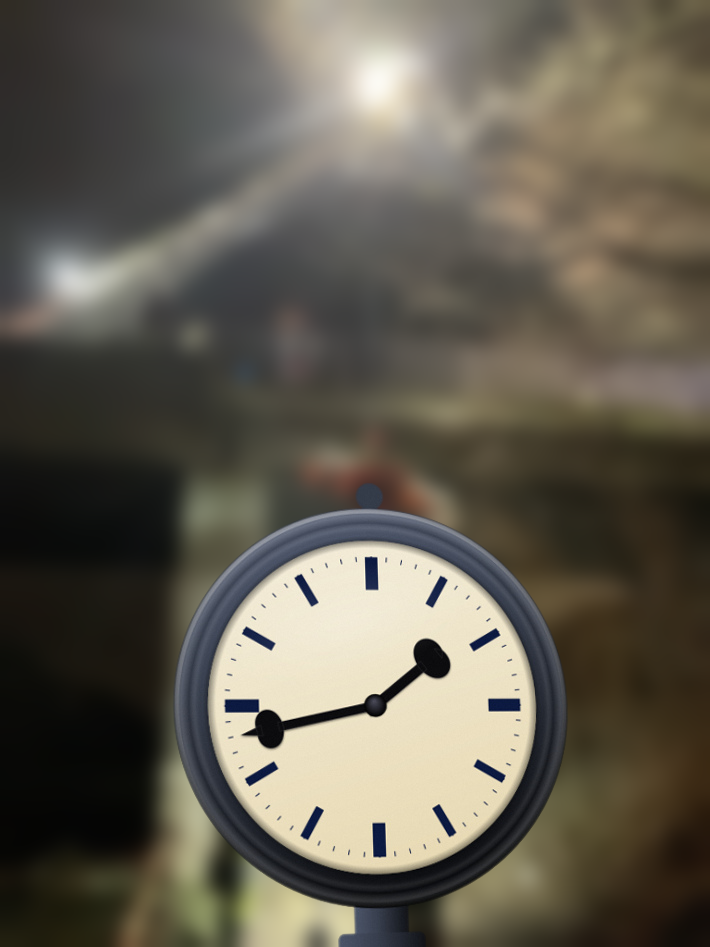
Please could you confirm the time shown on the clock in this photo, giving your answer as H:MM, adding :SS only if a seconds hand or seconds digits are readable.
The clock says 1:43
